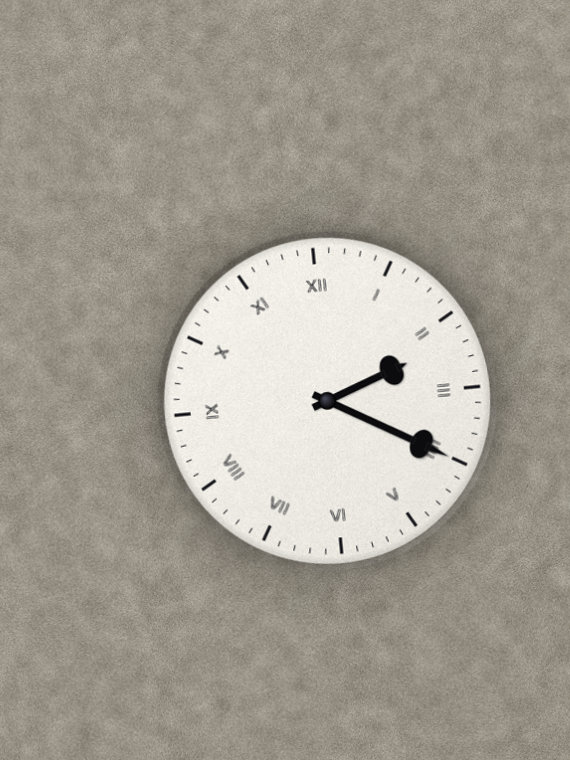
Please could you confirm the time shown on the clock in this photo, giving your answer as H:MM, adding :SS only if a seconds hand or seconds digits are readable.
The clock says 2:20
